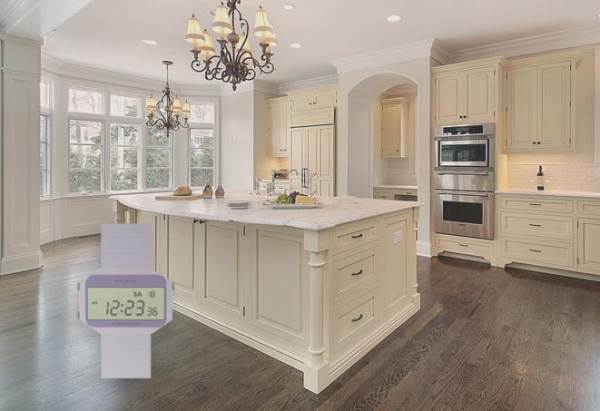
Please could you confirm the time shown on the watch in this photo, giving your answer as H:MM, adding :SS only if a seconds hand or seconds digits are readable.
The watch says 12:23:36
